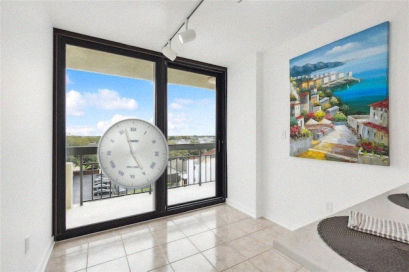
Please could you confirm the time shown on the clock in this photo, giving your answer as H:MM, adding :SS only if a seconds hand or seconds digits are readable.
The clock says 4:57
